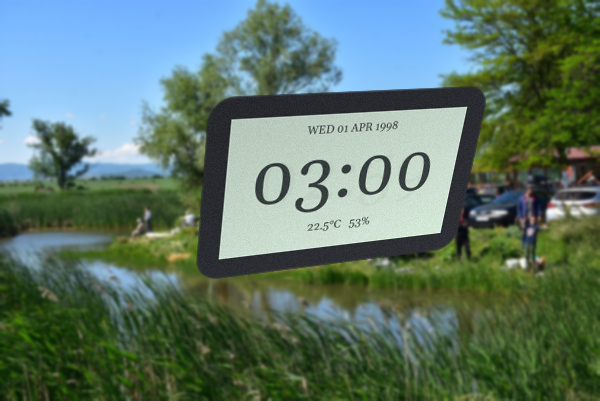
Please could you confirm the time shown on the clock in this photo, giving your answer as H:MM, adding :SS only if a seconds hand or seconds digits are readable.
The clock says 3:00
